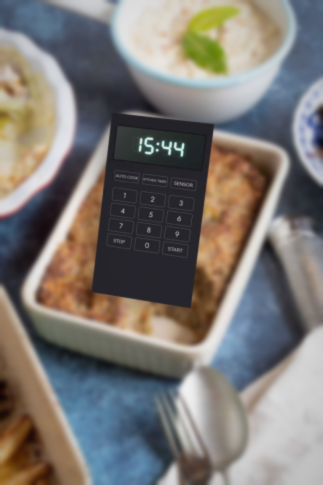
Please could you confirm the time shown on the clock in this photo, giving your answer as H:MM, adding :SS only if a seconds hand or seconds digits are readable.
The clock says 15:44
